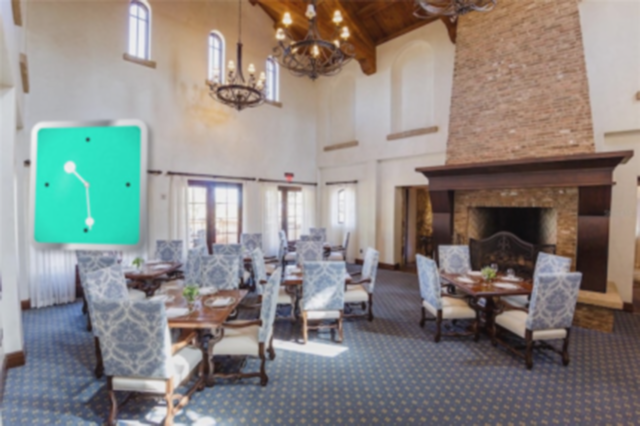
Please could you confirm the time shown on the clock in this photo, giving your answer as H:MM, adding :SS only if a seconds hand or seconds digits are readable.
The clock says 10:29
